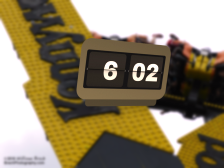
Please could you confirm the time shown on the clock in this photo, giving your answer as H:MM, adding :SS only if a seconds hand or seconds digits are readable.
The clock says 6:02
